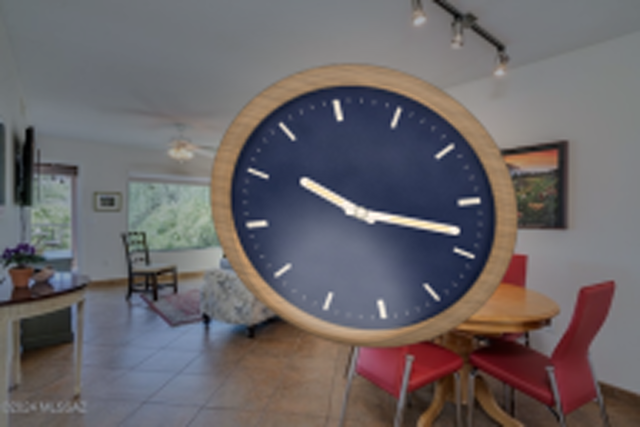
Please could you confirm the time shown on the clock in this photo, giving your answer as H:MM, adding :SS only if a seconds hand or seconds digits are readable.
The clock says 10:18
